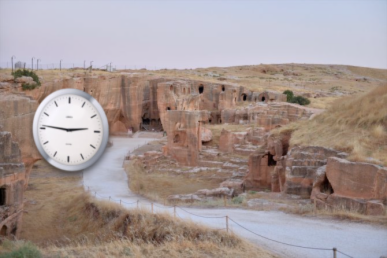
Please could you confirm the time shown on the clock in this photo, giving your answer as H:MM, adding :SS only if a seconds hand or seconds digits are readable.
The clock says 2:46
